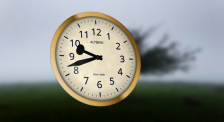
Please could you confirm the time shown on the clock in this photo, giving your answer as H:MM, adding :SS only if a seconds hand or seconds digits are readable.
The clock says 9:42
